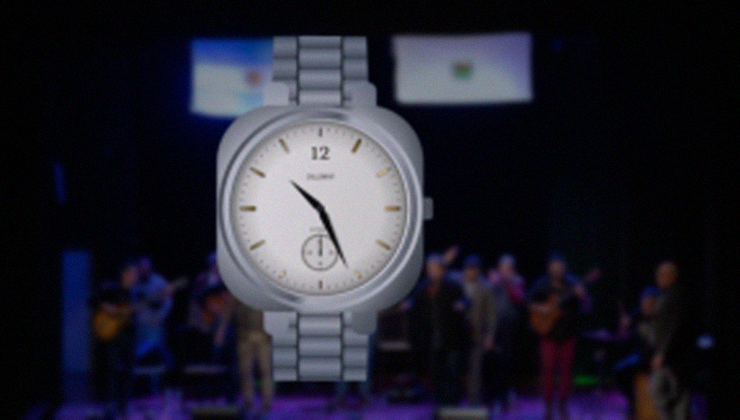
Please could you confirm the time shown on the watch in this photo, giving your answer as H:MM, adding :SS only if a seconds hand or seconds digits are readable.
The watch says 10:26
